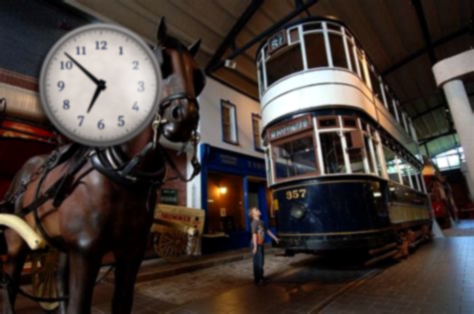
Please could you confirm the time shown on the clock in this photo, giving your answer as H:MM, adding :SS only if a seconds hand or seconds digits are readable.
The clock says 6:52
